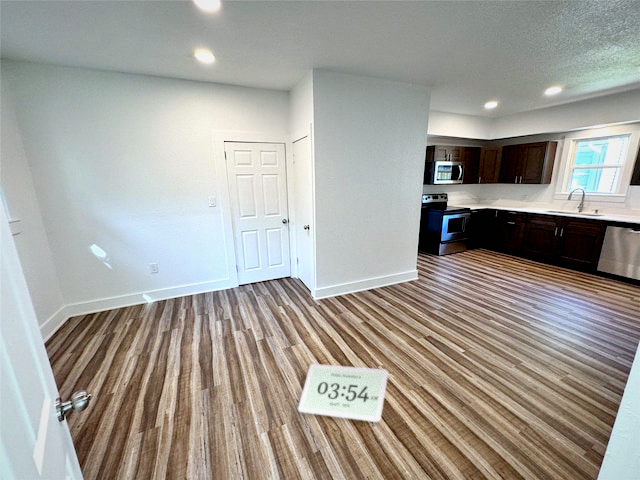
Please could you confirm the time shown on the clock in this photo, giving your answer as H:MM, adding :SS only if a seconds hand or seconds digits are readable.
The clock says 3:54
